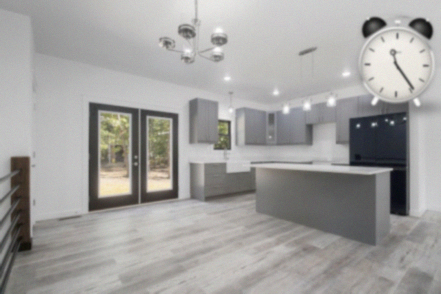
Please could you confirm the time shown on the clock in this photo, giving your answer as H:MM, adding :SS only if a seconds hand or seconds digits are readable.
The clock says 11:24
